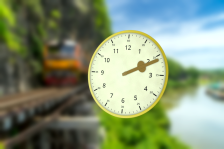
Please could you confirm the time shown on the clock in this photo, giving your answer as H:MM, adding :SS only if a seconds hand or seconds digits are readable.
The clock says 2:11
